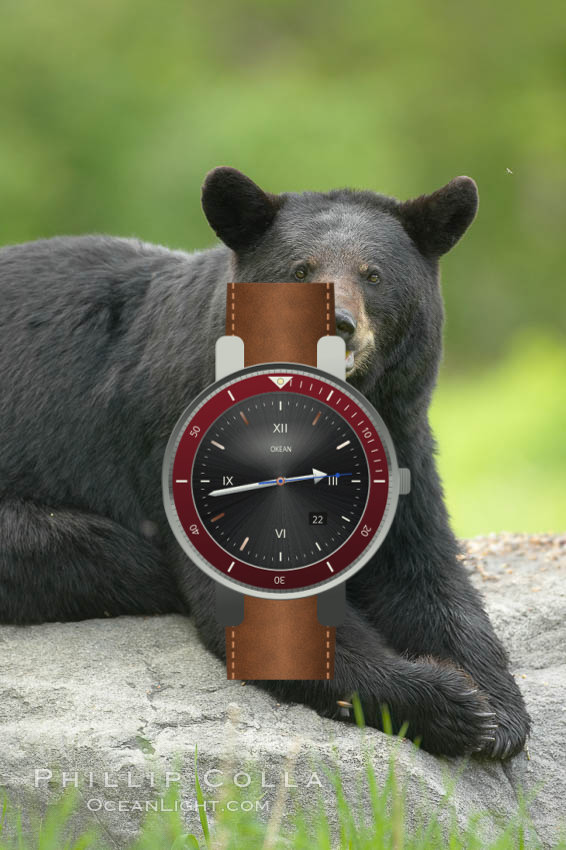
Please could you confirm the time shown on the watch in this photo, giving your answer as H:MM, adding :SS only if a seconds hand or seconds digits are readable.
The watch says 2:43:14
